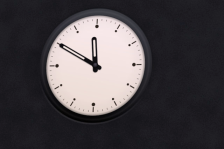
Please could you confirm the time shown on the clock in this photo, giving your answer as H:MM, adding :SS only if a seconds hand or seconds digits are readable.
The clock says 11:50
